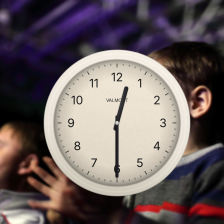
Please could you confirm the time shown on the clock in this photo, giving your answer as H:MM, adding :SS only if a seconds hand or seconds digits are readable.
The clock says 12:30
